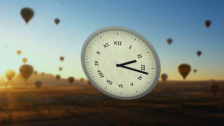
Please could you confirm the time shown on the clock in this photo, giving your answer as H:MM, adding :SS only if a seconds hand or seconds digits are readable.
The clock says 2:17
